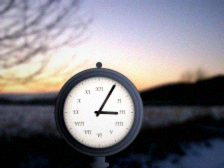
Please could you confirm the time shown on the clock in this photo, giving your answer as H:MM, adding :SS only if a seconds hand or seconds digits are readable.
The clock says 3:05
